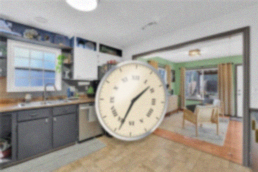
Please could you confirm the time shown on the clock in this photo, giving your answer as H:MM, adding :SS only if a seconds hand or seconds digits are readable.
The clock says 1:34
